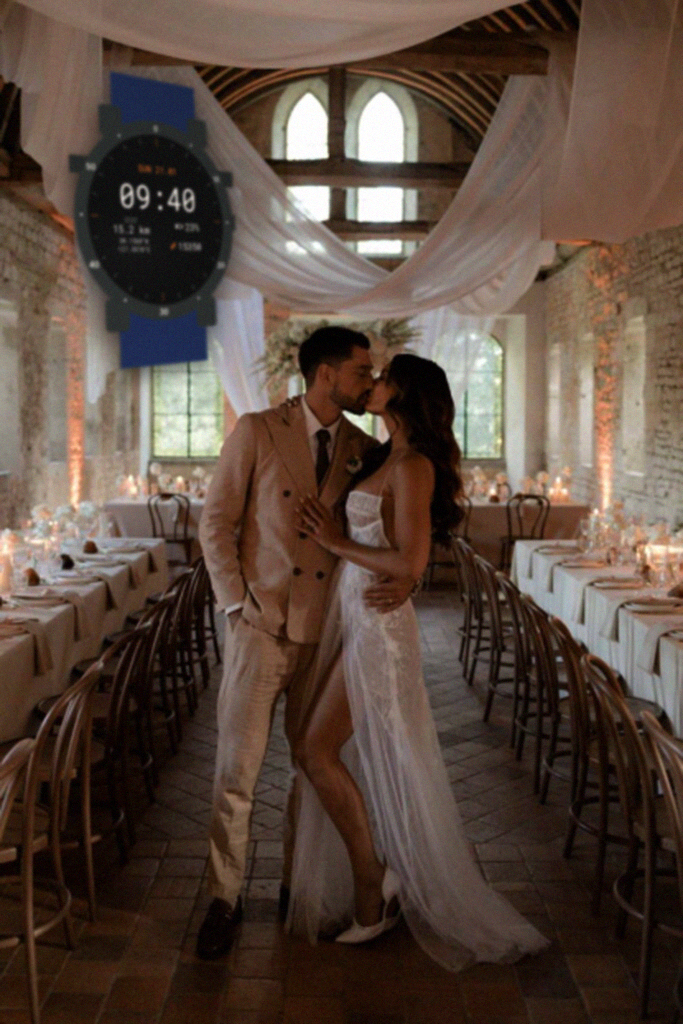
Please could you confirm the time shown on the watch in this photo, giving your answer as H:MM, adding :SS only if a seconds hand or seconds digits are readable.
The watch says 9:40
